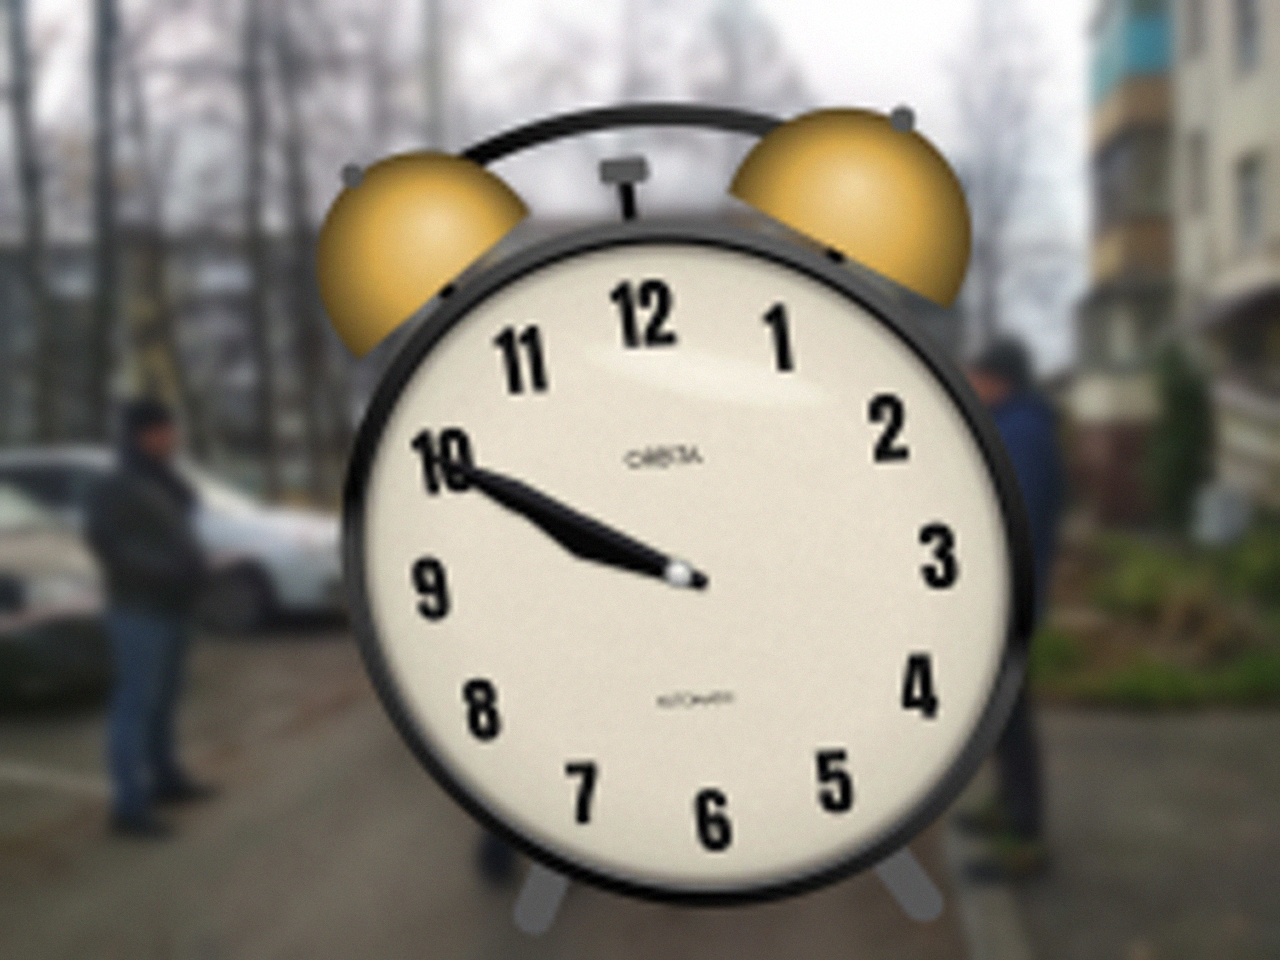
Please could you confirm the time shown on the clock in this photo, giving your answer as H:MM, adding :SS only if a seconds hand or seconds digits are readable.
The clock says 9:50
